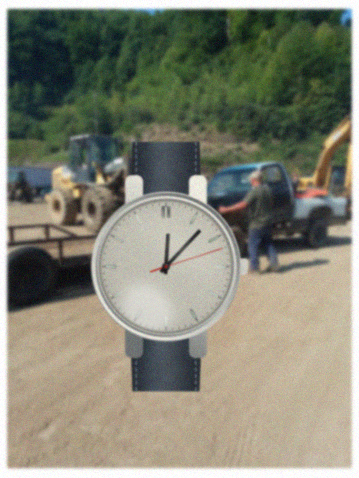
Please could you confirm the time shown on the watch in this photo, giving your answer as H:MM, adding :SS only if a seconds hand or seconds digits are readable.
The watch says 12:07:12
